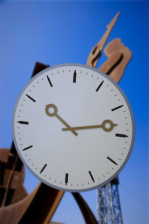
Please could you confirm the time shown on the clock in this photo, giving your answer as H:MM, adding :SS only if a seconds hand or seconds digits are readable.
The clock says 10:13
